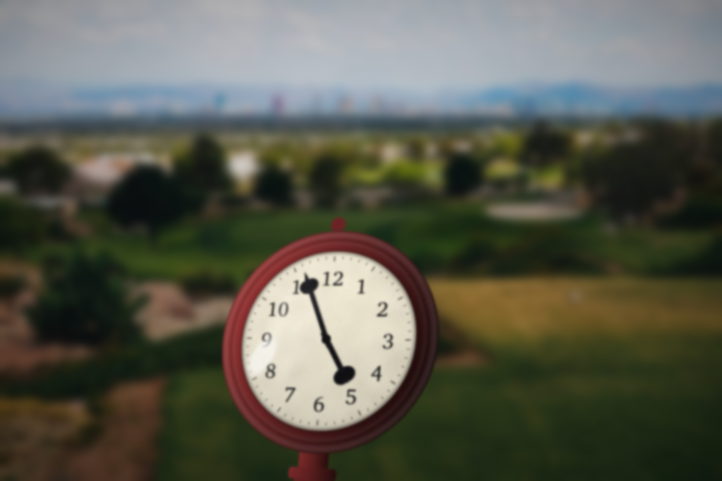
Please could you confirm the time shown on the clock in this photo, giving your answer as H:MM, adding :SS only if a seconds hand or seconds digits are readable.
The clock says 4:56
